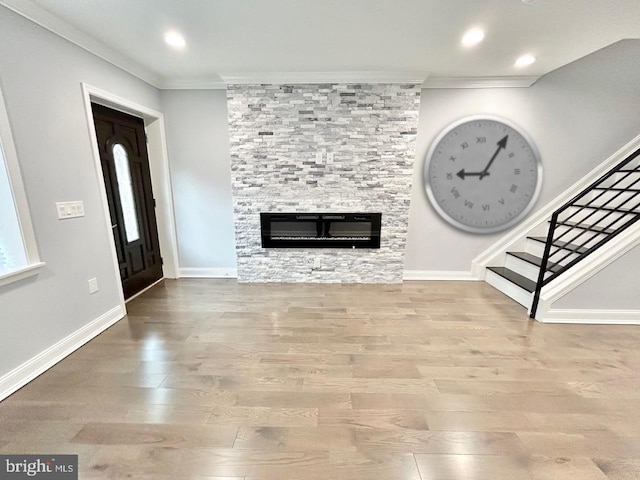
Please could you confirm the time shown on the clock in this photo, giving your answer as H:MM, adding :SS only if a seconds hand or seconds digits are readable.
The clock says 9:06
